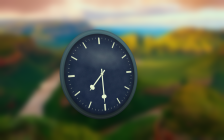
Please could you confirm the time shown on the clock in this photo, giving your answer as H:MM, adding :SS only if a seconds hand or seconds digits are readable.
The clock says 7:30
